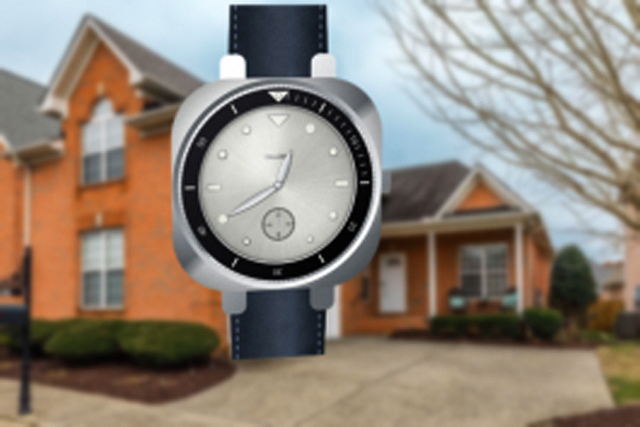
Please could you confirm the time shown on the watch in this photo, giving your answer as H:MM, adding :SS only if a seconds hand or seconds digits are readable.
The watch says 12:40
